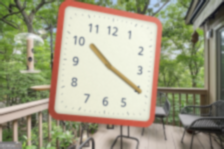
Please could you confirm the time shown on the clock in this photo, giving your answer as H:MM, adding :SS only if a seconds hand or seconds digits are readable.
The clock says 10:20
